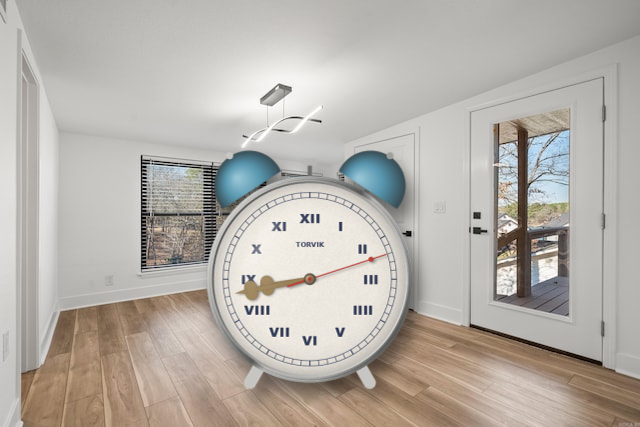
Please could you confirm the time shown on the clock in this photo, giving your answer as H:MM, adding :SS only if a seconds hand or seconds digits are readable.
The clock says 8:43:12
